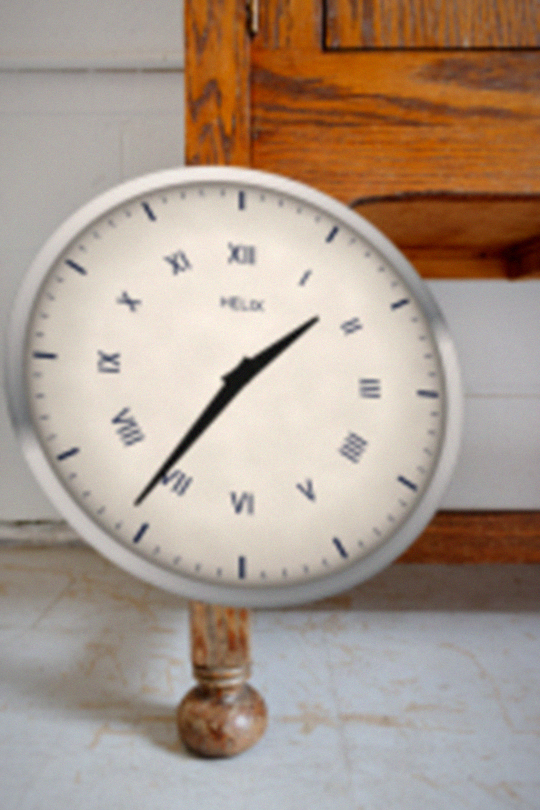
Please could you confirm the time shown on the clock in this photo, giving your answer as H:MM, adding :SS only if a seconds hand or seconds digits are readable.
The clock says 1:36
